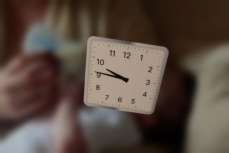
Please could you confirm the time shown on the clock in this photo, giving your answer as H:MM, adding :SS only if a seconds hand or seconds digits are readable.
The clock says 9:46
